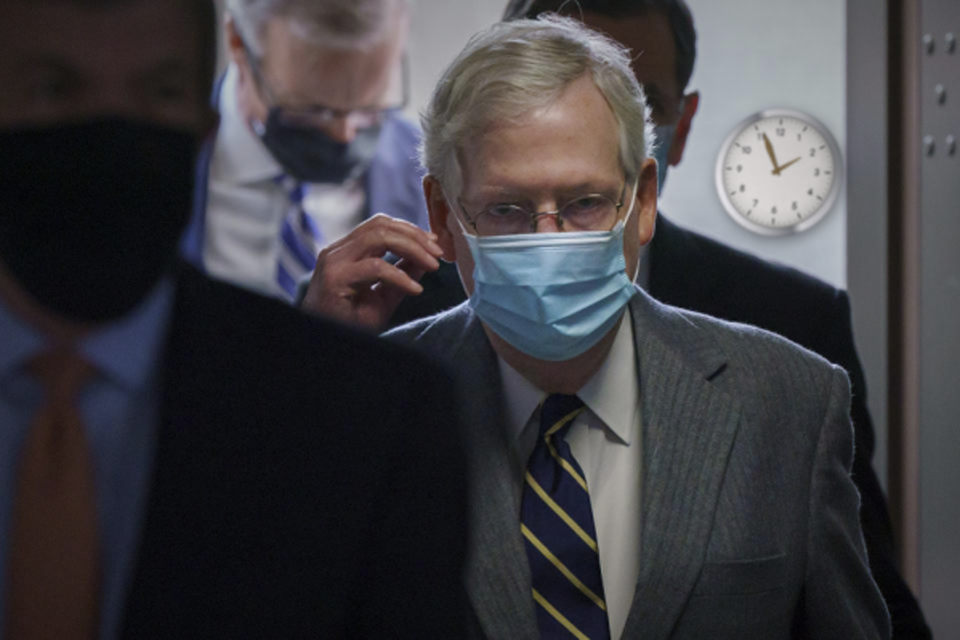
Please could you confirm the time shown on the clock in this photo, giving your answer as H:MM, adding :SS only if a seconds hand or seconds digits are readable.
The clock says 1:56
